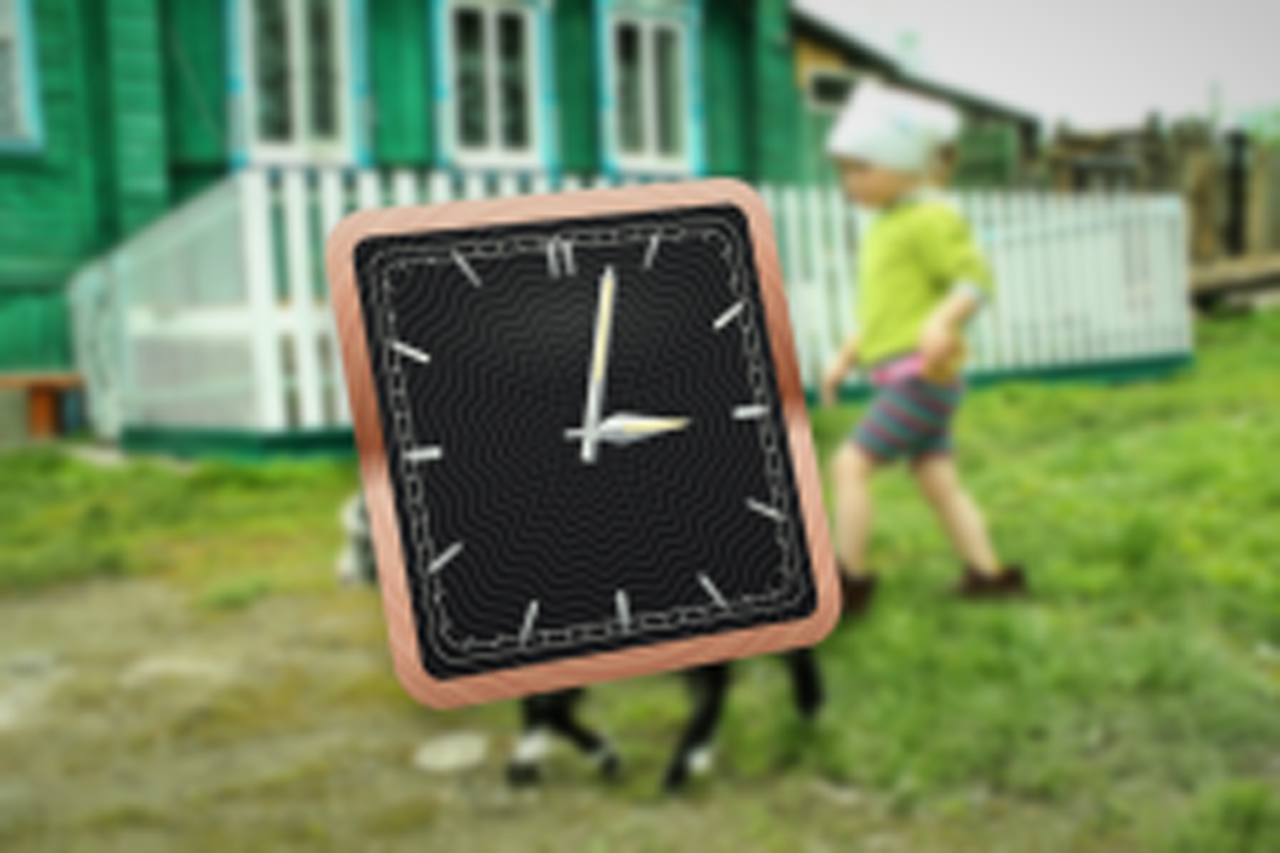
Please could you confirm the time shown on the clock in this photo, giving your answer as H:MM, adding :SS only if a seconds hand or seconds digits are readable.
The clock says 3:03
